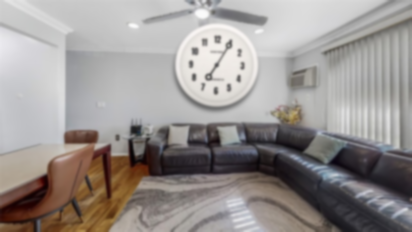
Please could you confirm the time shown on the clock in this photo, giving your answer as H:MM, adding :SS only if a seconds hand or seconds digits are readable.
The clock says 7:05
